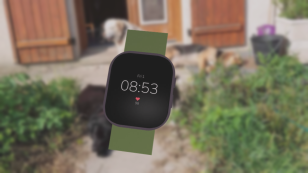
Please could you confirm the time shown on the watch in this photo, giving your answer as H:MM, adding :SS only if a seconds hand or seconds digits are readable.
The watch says 8:53
